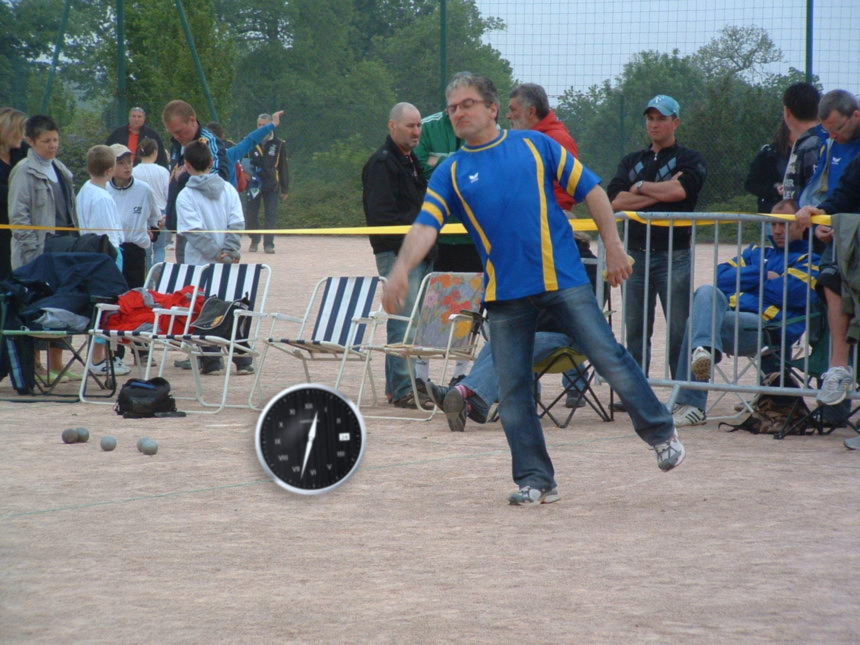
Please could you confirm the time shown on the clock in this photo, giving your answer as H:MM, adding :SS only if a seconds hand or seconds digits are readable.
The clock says 12:33
